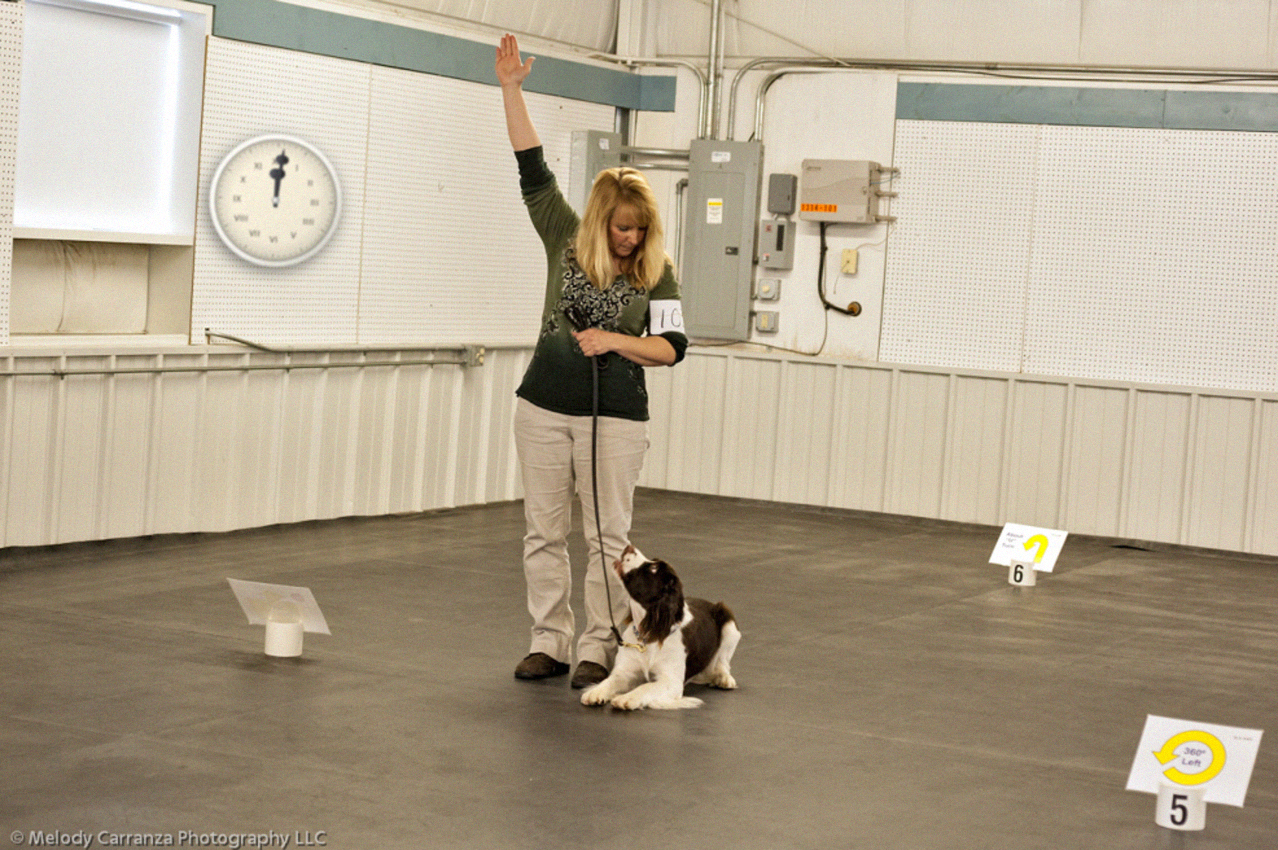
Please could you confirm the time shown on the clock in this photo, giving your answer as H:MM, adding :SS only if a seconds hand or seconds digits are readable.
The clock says 12:01
